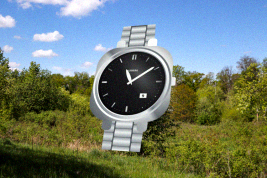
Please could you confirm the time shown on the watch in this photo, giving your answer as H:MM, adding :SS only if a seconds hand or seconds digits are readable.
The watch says 11:09
